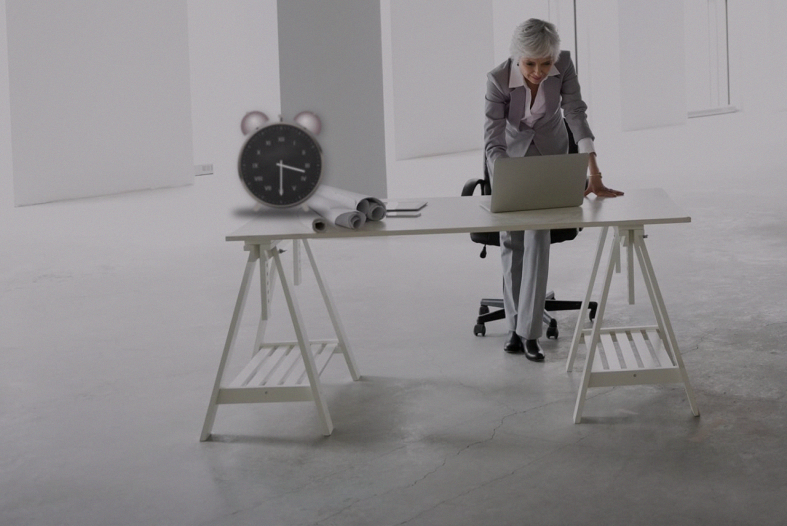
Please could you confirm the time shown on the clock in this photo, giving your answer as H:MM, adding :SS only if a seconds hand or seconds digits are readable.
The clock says 3:30
